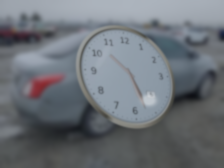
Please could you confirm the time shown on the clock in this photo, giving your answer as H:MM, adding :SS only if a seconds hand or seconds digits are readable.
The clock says 10:27
